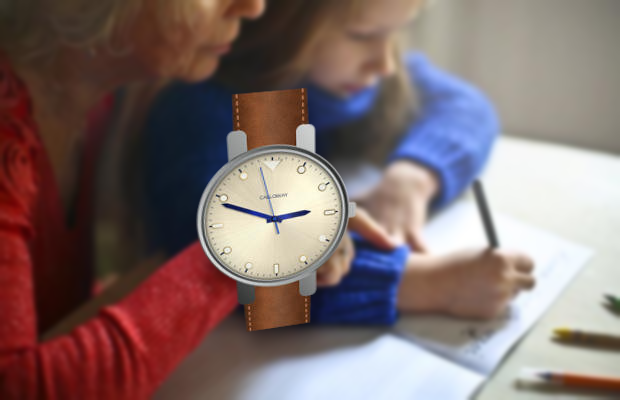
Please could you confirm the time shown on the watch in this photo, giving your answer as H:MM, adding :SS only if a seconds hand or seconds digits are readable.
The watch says 2:48:58
